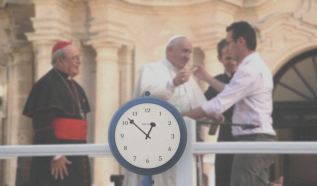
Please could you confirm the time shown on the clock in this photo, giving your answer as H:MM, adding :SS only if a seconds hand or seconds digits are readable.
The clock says 12:52
